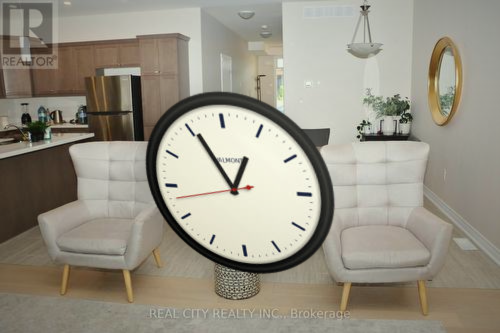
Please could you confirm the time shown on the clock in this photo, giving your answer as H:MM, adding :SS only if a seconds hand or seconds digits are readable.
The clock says 12:55:43
